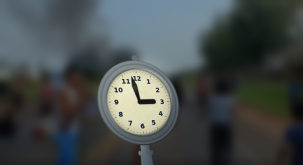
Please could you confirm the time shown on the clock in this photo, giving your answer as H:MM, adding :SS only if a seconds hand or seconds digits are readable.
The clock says 2:58
